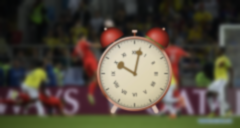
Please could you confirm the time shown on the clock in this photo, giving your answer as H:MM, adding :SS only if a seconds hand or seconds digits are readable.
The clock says 10:02
